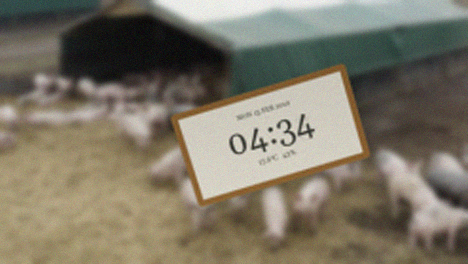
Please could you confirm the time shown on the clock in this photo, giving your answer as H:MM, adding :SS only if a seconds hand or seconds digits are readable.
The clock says 4:34
